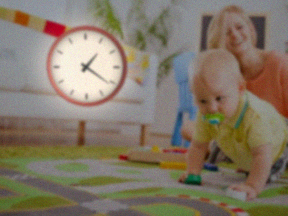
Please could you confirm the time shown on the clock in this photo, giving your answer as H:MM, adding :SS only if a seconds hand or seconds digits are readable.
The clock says 1:21
